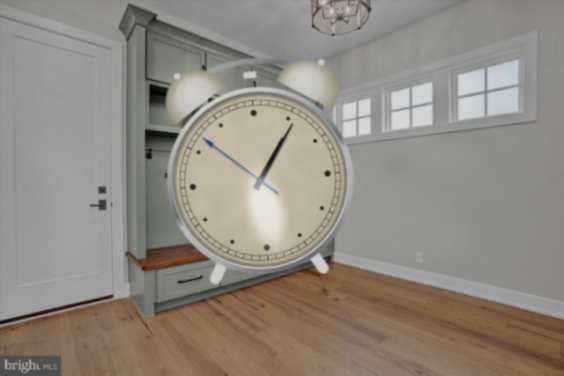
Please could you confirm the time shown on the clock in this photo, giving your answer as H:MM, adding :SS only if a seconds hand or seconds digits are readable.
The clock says 1:05:52
